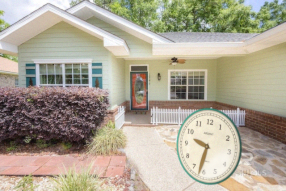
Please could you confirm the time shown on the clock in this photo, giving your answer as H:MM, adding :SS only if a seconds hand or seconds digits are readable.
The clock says 9:32
